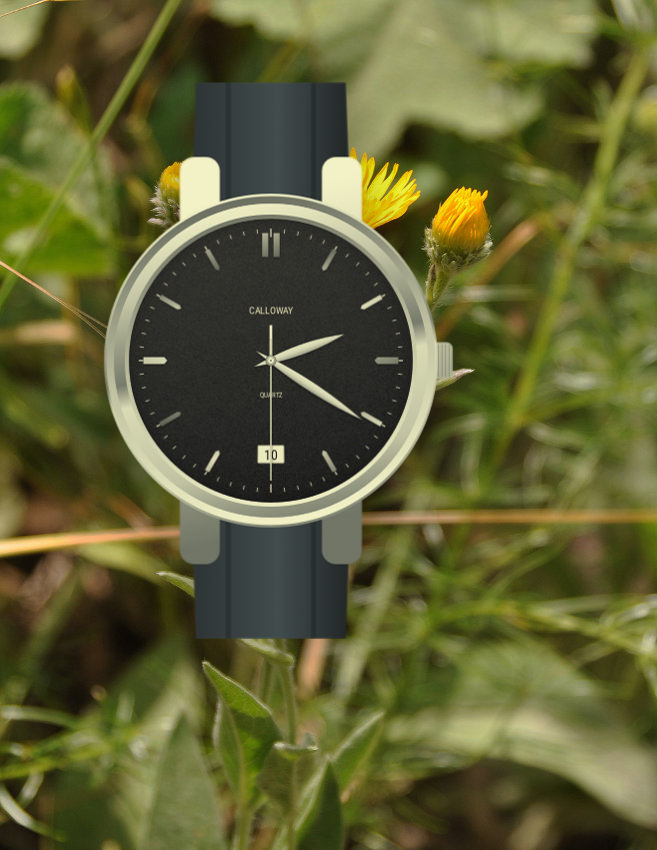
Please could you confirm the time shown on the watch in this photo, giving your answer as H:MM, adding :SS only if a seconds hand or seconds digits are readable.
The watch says 2:20:30
